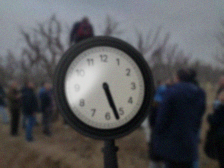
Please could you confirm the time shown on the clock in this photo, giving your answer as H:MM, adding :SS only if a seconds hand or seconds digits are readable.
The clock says 5:27
